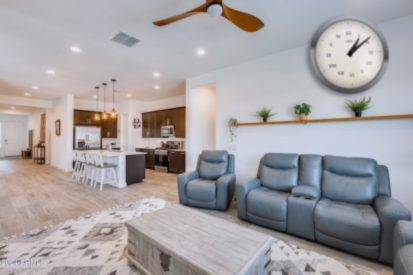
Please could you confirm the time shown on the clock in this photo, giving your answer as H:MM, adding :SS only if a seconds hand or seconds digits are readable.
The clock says 1:09
